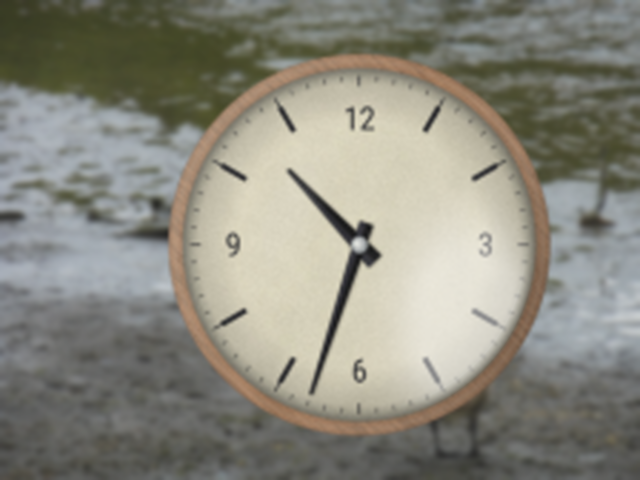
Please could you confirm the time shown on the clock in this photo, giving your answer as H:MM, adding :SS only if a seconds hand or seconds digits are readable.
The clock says 10:33
